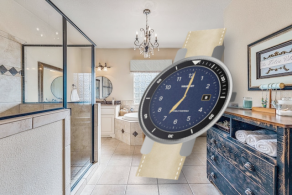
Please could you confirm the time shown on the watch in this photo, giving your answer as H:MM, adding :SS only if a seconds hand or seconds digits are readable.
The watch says 7:01
